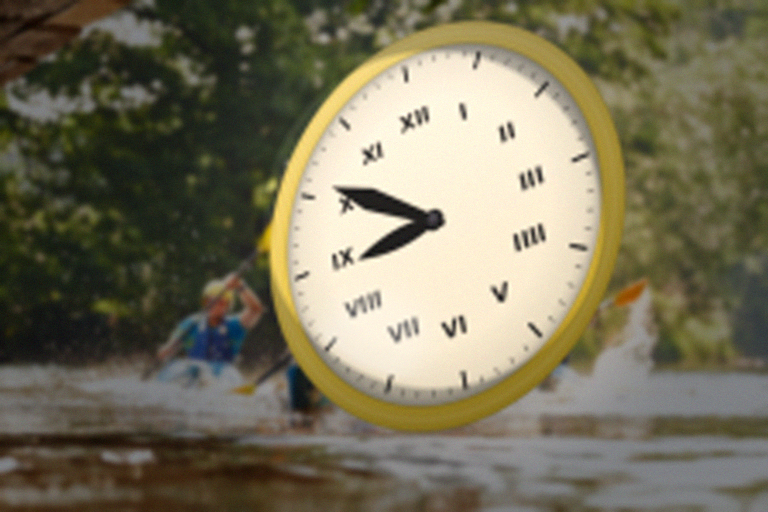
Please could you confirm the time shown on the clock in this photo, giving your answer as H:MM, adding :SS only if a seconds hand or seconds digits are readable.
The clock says 8:51
